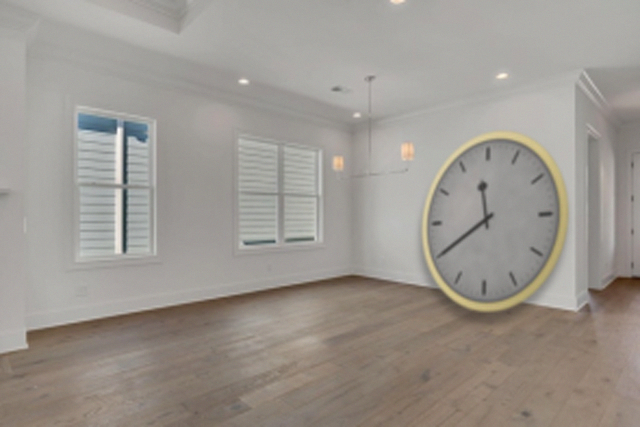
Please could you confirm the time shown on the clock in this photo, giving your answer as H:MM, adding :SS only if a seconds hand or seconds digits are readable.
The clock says 11:40
